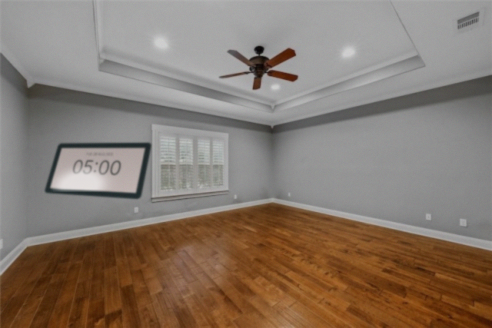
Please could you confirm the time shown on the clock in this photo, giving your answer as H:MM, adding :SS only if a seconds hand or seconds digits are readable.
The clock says 5:00
